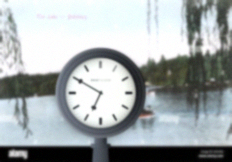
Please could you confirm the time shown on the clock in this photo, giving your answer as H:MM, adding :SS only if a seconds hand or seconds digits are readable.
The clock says 6:50
